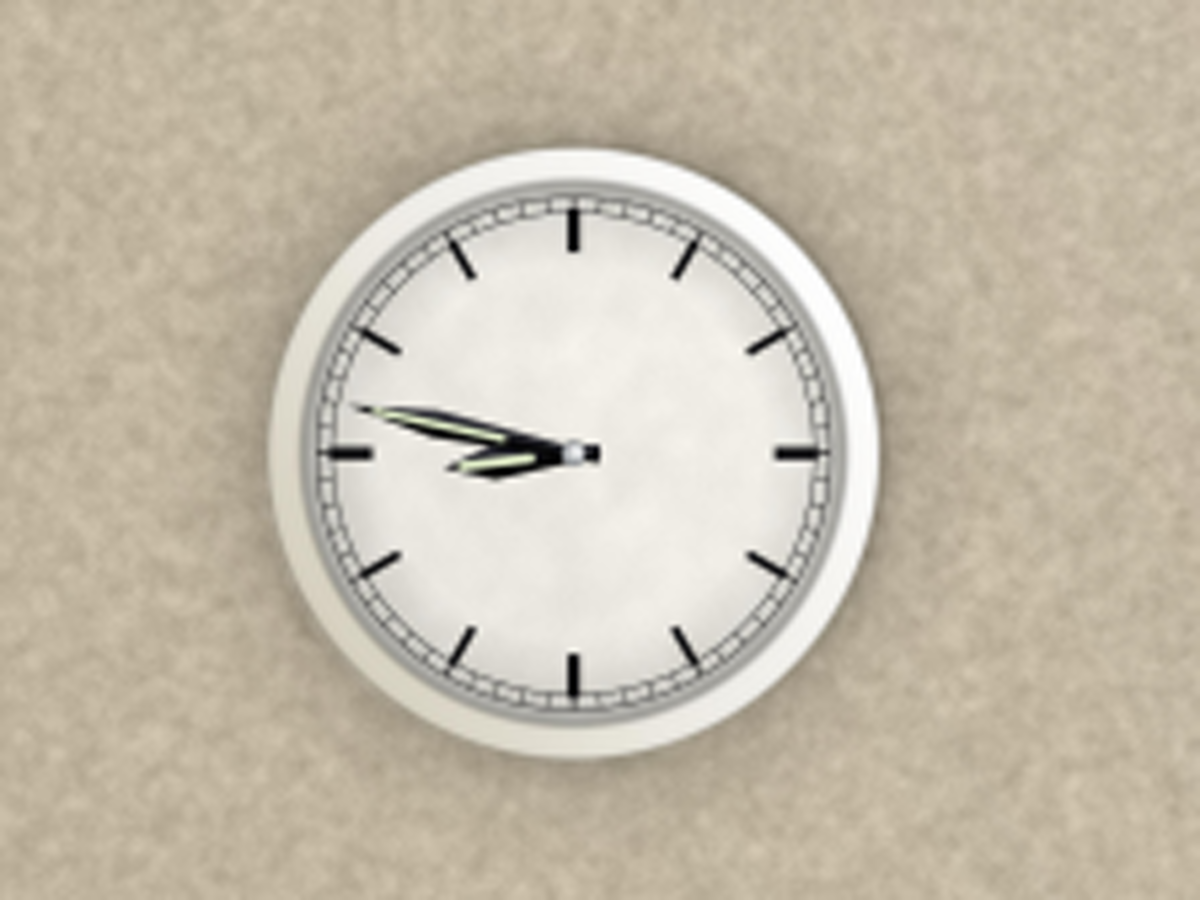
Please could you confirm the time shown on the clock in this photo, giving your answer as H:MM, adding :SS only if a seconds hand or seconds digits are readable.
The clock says 8:47
